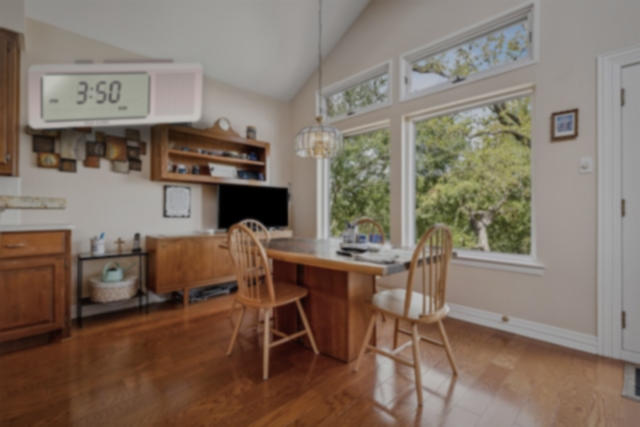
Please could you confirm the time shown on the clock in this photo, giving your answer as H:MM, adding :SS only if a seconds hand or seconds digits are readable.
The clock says 3:50
